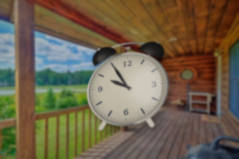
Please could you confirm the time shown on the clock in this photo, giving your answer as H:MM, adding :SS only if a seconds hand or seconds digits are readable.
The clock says 9:55
